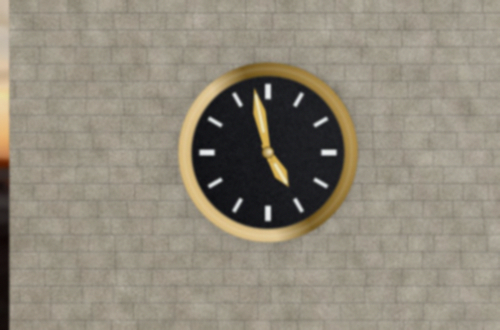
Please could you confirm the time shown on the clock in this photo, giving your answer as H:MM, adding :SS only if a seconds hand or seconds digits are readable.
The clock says 4:58
